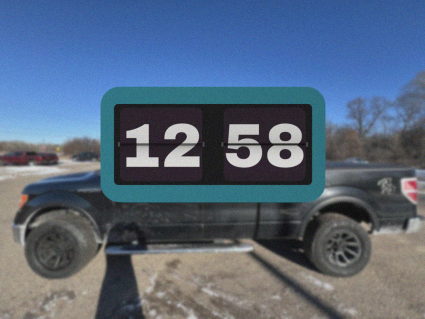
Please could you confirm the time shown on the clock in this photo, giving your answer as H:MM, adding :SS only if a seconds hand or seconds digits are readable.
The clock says 12:58
